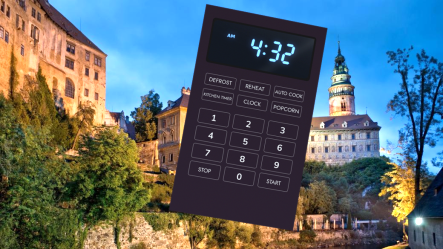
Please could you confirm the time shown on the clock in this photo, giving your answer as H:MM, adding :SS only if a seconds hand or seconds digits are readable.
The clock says 4:32
